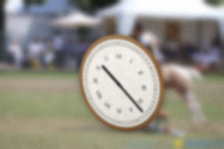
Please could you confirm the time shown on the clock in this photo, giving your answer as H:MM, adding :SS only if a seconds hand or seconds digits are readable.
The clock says 10:22
